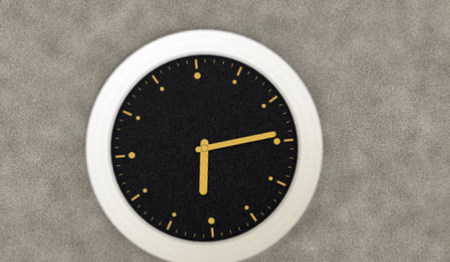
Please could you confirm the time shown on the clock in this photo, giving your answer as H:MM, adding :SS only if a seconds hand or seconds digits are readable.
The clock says 6:14
